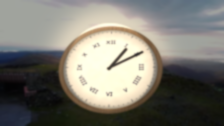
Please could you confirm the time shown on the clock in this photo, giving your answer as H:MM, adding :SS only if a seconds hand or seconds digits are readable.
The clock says 1:10
